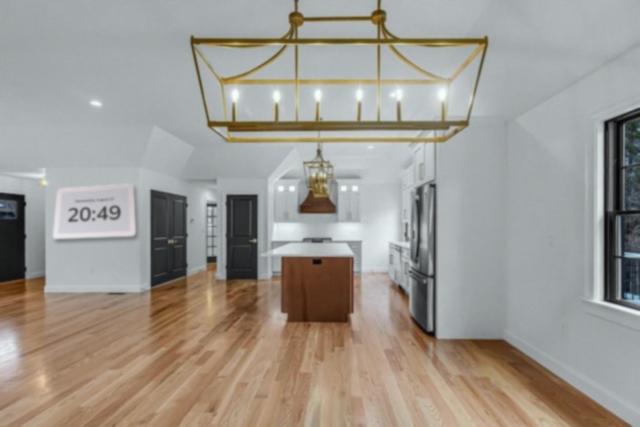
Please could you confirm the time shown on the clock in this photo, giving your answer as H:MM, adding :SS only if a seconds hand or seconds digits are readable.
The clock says 20:49
